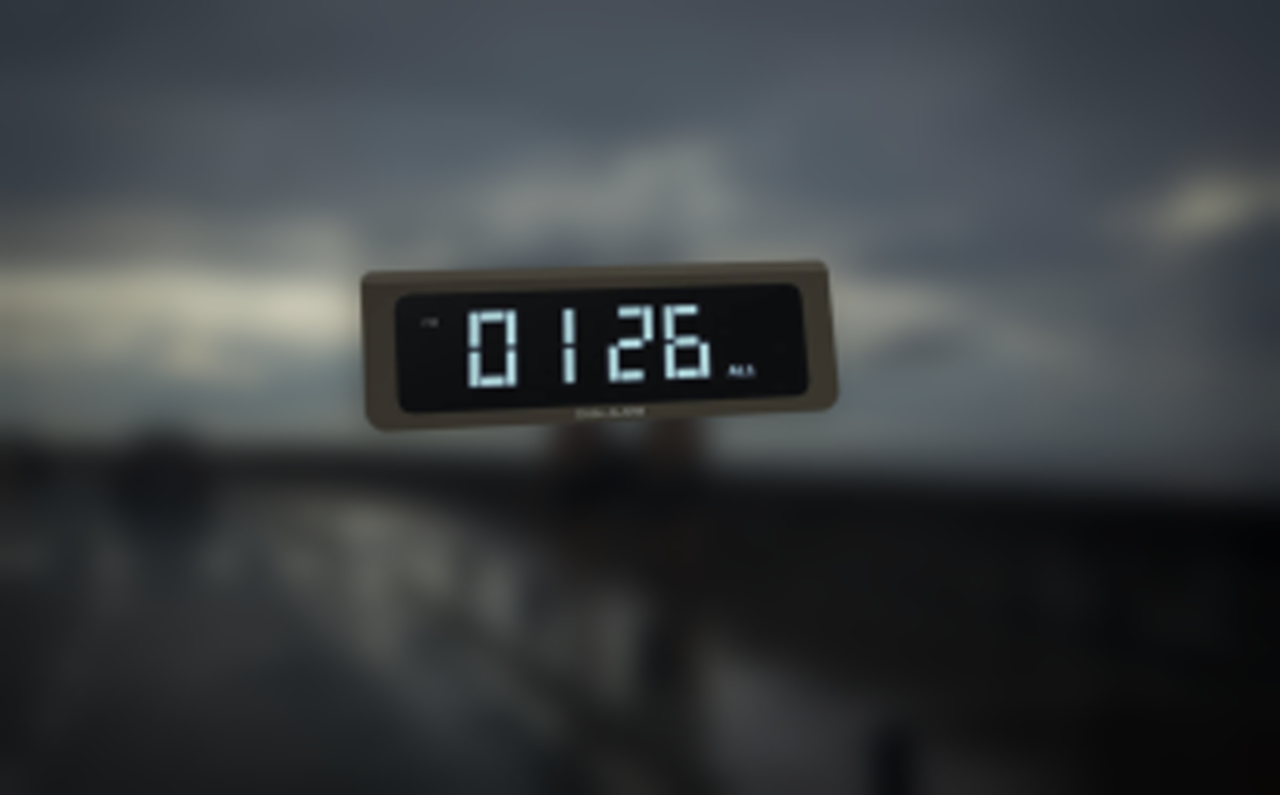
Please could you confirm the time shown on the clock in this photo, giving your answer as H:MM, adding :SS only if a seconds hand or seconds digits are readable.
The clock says 1:26
